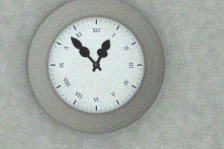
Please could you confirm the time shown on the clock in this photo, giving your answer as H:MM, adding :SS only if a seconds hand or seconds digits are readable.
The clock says 12:53
